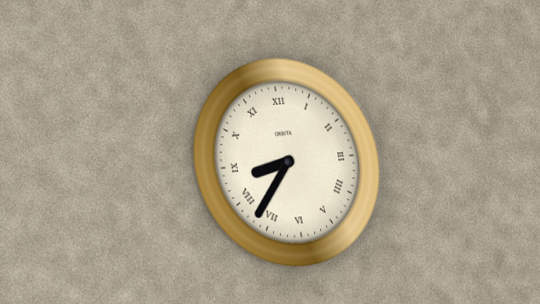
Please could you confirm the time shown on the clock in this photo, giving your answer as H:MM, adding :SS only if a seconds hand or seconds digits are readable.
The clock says 8:37
